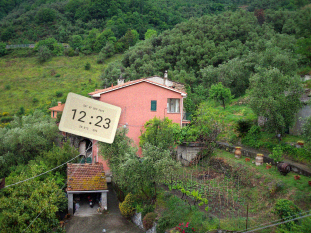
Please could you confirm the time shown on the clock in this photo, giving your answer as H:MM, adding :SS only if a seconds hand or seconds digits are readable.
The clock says 12:23
